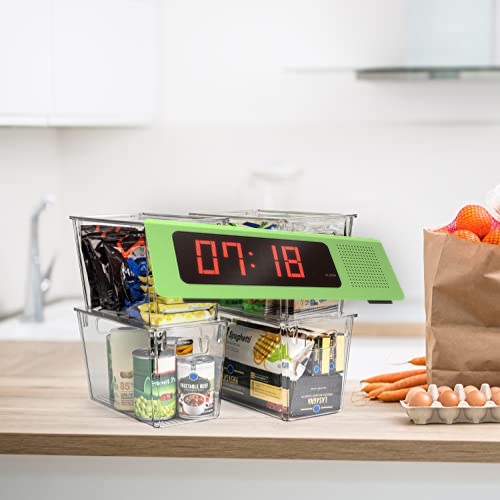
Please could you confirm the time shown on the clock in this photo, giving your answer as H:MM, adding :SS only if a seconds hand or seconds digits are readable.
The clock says 7:18
